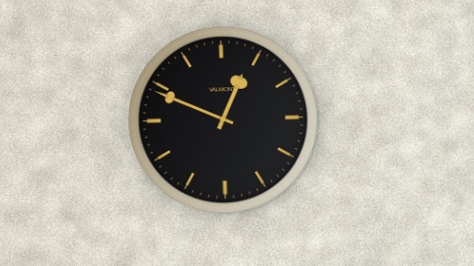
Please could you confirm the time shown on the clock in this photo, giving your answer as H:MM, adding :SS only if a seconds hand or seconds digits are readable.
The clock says 12:49
